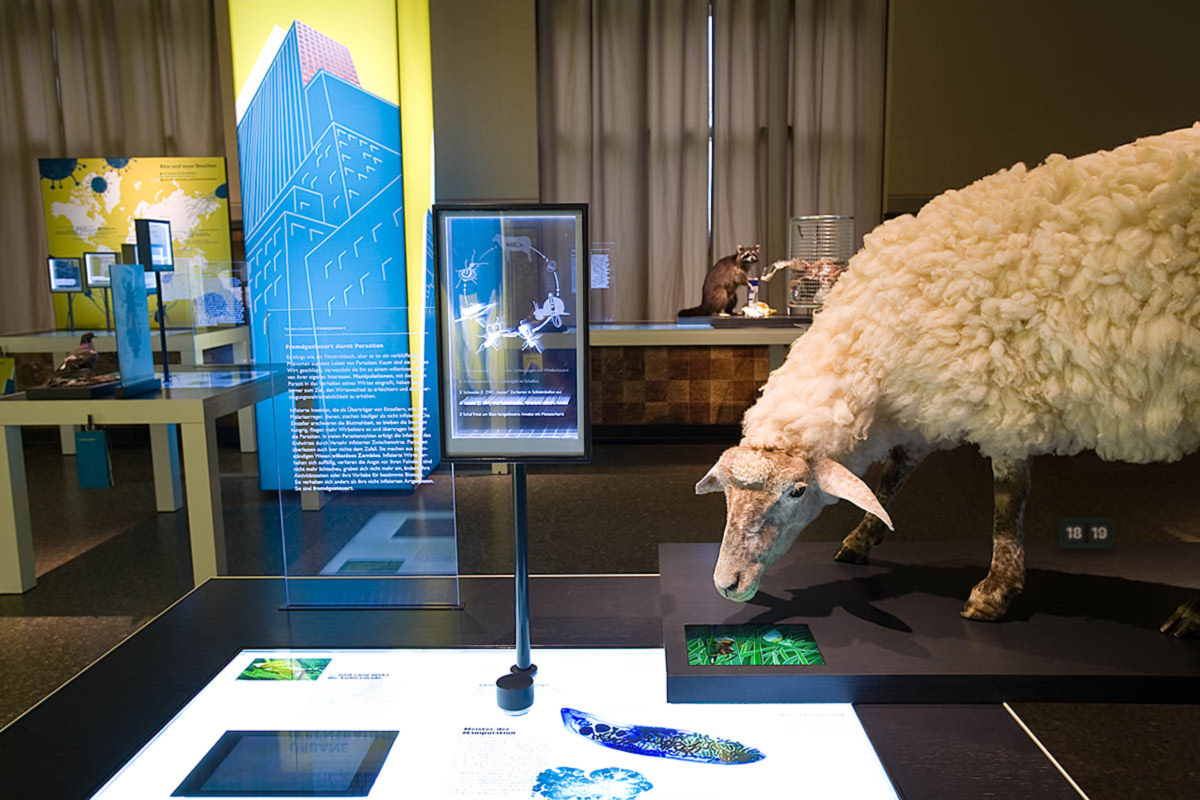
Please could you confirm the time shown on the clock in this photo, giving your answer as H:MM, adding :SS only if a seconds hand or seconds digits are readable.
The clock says 18:19
